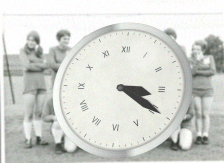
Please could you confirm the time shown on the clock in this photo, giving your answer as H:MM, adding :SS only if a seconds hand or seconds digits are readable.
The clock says 3:20
